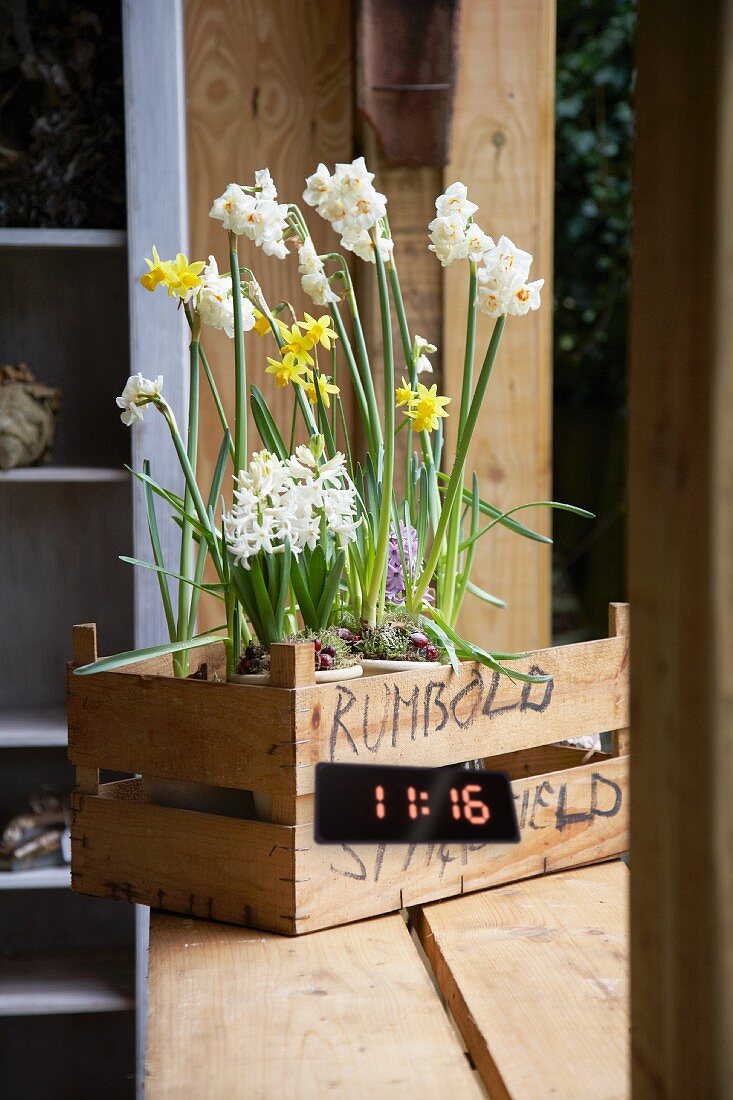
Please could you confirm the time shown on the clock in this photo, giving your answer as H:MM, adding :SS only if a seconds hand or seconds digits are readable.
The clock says 11:16
